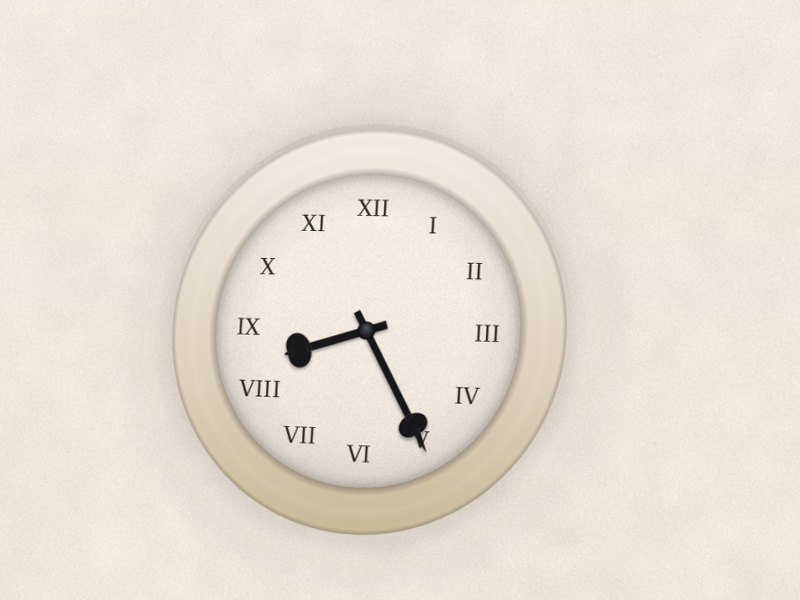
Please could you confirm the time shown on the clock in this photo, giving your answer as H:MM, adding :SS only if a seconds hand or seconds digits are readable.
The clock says 8:25
